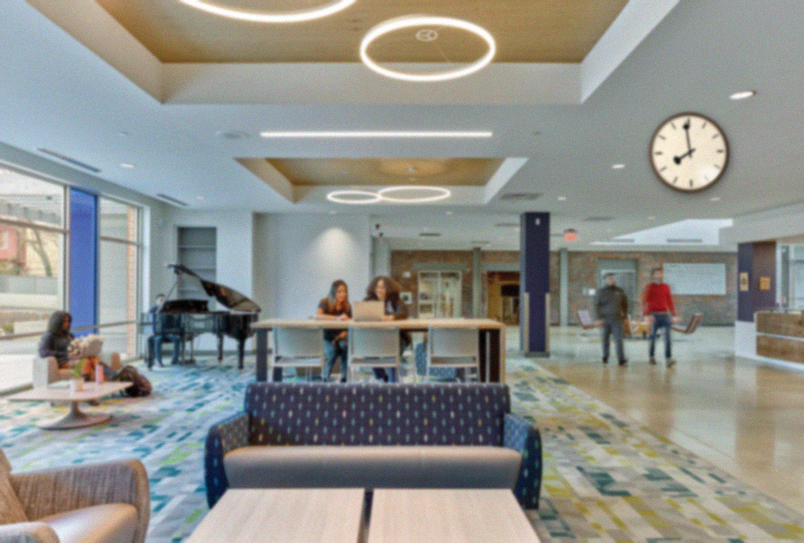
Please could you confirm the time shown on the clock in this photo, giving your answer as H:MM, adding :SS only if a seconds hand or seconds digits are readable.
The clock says 7:59
